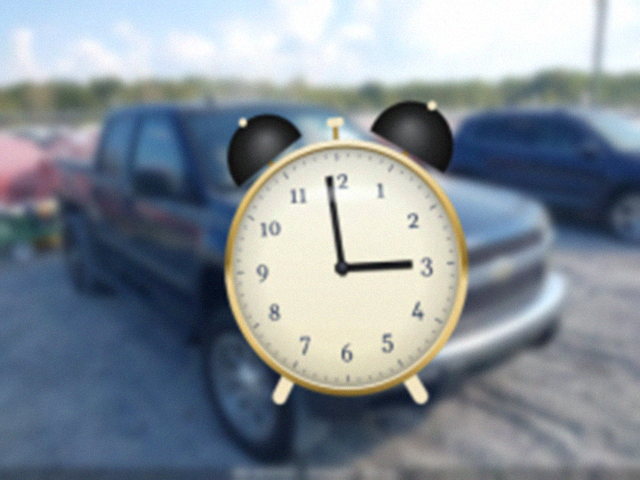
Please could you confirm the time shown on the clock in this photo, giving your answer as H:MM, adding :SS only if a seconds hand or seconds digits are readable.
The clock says 2:59
